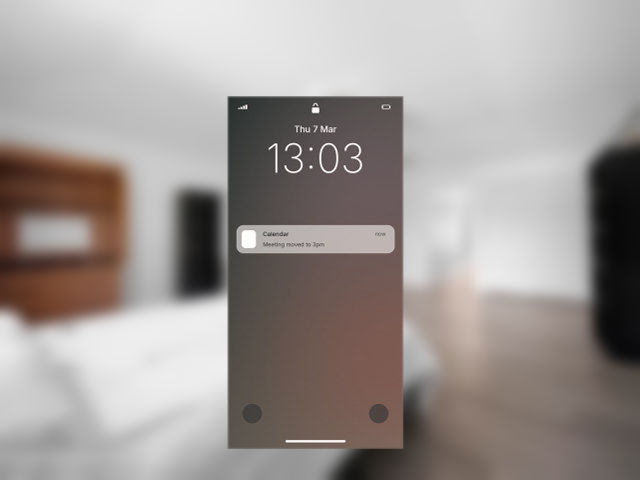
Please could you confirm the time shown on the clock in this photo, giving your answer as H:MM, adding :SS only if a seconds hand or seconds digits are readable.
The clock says 13:03
